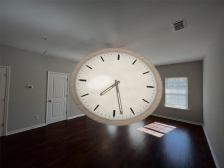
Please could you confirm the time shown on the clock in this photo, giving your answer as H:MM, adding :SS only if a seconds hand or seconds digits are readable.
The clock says 7:28
